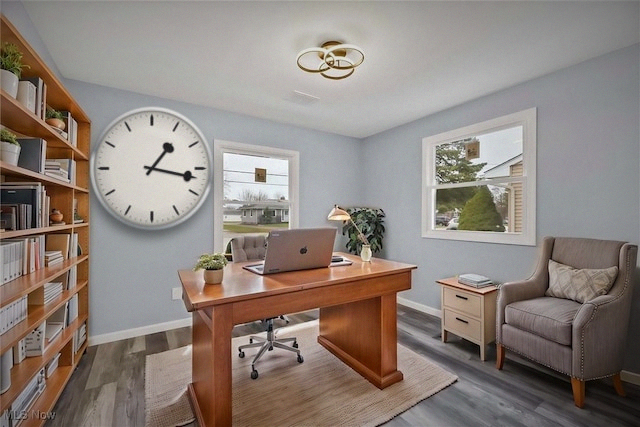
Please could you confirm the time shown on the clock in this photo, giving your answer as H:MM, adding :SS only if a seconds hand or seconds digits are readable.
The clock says 1:17
